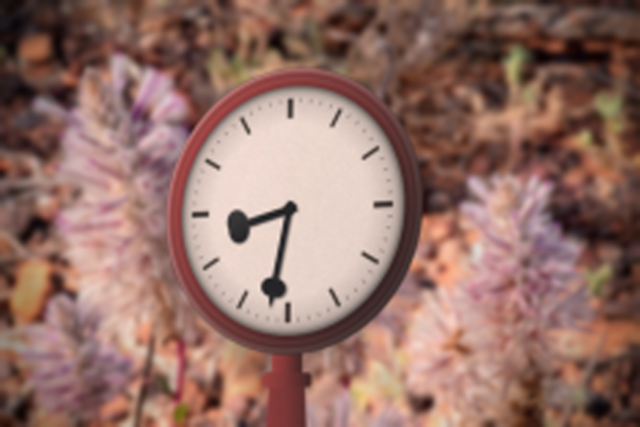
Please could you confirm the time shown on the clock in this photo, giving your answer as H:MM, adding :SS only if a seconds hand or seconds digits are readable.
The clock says 8:32
